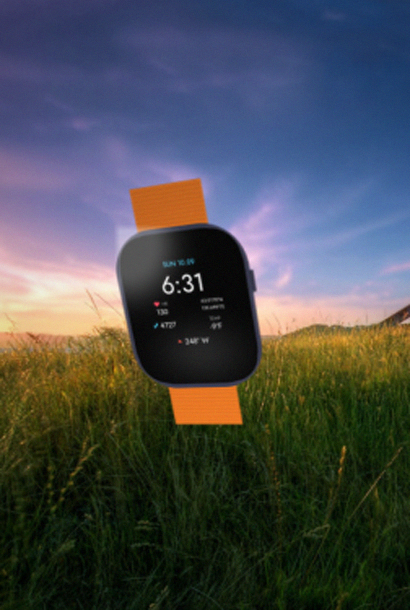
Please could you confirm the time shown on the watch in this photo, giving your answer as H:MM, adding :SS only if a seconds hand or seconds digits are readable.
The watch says 6:31
